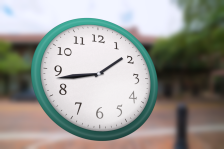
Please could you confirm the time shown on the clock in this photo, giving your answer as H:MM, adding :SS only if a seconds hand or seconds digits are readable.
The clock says 1:43
